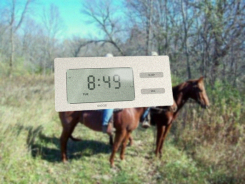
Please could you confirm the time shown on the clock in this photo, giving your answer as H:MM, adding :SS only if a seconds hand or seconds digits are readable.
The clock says 8:49
